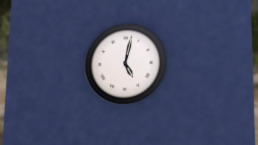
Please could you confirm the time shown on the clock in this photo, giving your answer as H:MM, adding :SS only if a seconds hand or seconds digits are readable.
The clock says 5:02
